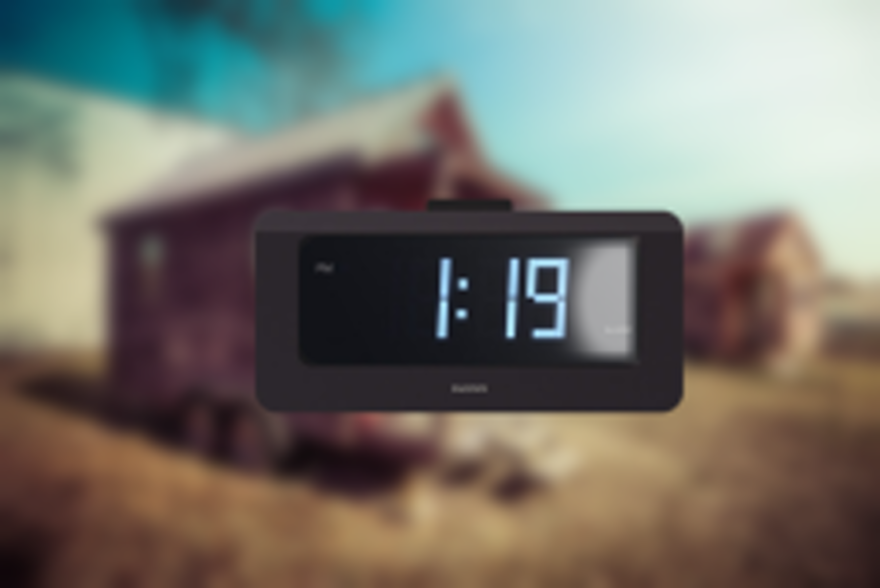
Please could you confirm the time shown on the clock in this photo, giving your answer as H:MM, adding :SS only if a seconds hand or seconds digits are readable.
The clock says 1:19
